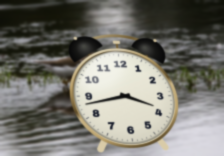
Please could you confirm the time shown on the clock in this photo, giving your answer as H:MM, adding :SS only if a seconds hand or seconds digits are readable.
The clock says 3:43
